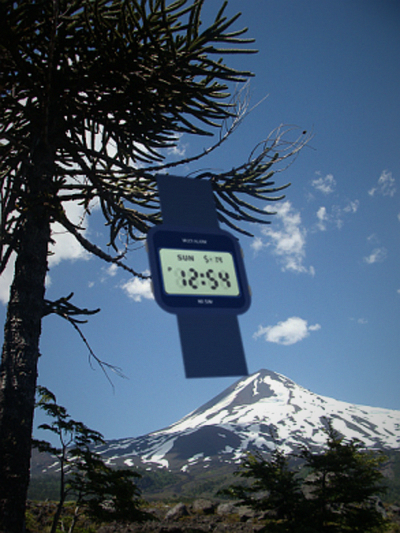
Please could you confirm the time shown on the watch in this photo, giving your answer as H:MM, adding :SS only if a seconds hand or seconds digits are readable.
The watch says 12:54
